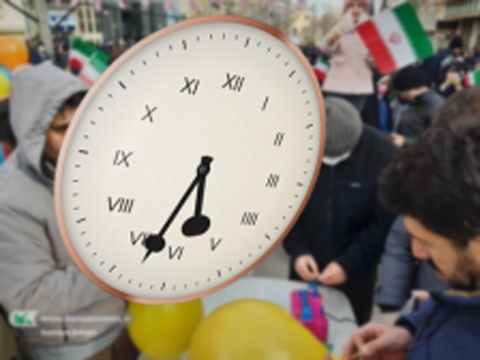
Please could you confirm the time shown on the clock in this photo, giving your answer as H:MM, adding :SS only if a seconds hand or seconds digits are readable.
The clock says 5:33
